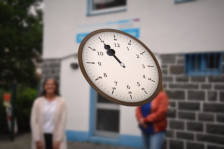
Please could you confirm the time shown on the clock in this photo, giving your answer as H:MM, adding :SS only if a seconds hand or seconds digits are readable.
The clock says 10:55
